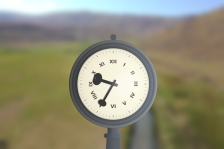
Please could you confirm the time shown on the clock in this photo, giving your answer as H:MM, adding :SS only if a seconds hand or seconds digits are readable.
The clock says 9:35
